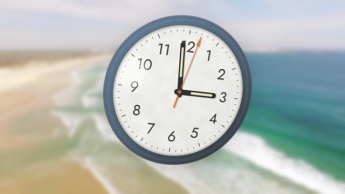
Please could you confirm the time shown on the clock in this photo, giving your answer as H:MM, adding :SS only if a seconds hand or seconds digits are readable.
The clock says 2:59:02
